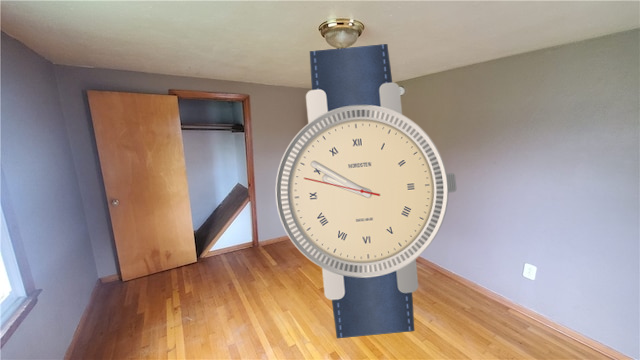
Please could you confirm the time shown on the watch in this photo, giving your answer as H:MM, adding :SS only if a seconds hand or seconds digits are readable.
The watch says 9:50:48
